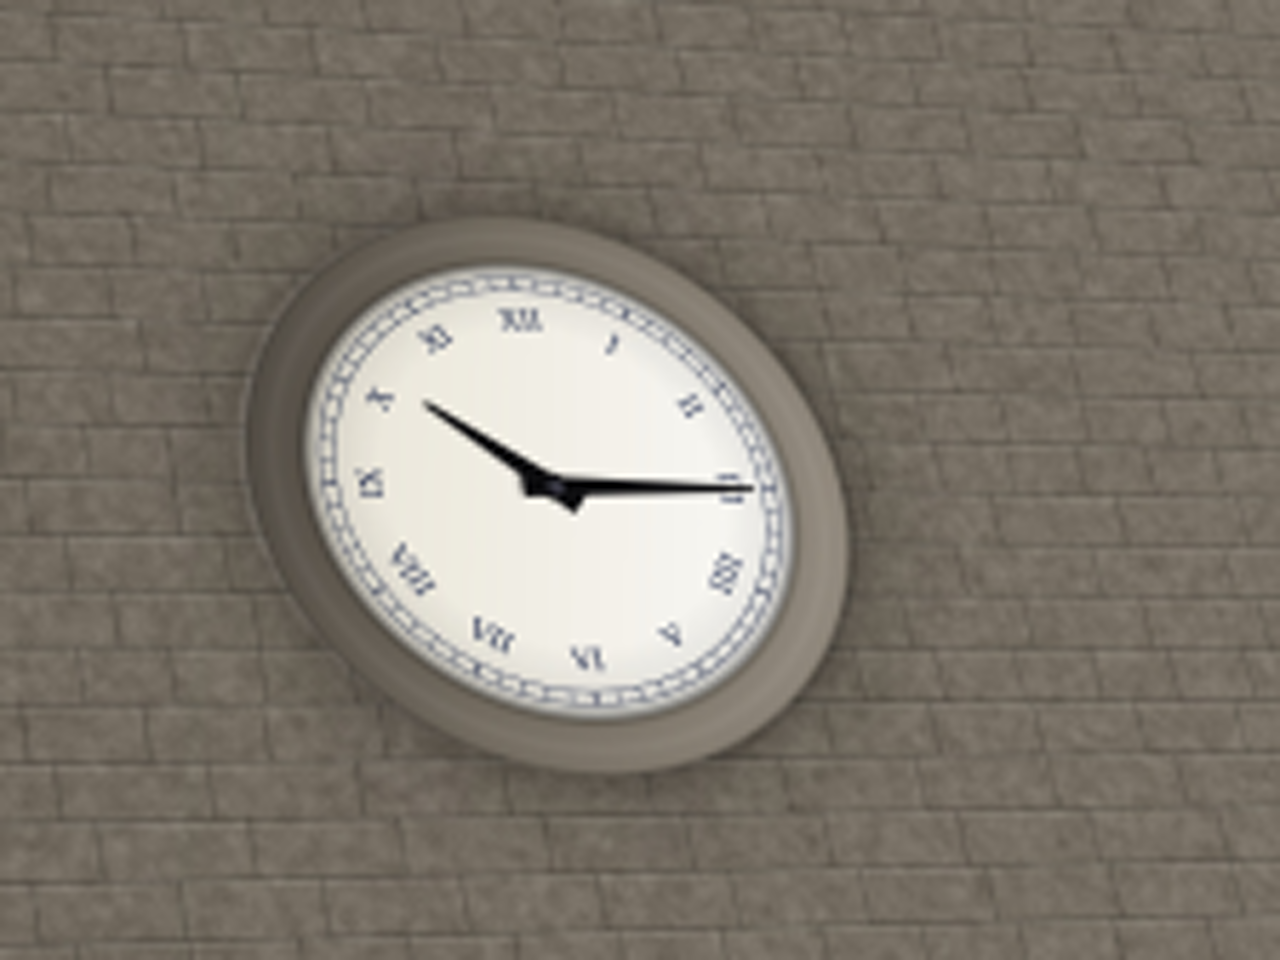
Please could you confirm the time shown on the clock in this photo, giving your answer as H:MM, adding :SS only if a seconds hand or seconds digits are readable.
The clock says 10:15
